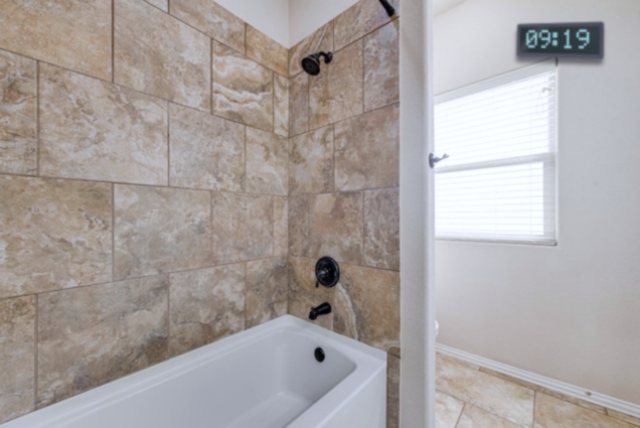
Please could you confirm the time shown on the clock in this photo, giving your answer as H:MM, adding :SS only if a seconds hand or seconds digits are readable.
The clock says 9:19
